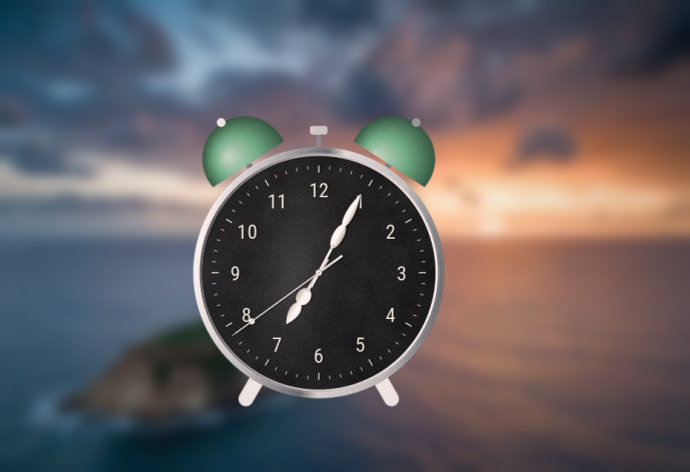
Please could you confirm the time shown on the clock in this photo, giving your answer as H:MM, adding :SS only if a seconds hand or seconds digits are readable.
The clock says 7:04:39
